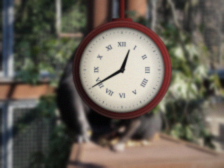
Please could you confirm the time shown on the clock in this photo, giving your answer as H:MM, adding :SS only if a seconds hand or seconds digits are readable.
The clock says 12:40
